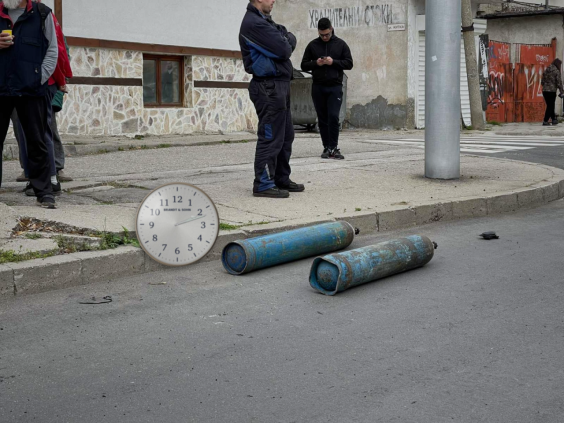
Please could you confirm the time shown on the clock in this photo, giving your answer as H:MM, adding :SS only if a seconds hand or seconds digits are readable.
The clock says 2:12
